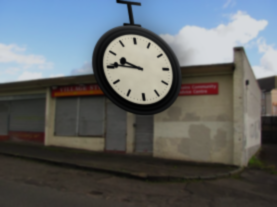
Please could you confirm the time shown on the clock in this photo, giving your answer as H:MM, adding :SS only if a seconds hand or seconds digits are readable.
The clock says 9:46
